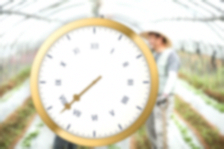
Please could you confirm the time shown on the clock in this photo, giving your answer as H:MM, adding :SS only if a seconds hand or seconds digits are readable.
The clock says 7:38
